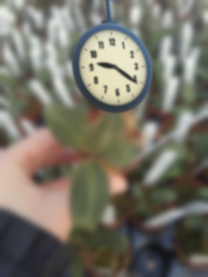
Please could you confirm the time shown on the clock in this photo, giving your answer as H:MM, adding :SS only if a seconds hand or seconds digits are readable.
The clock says 9:21
